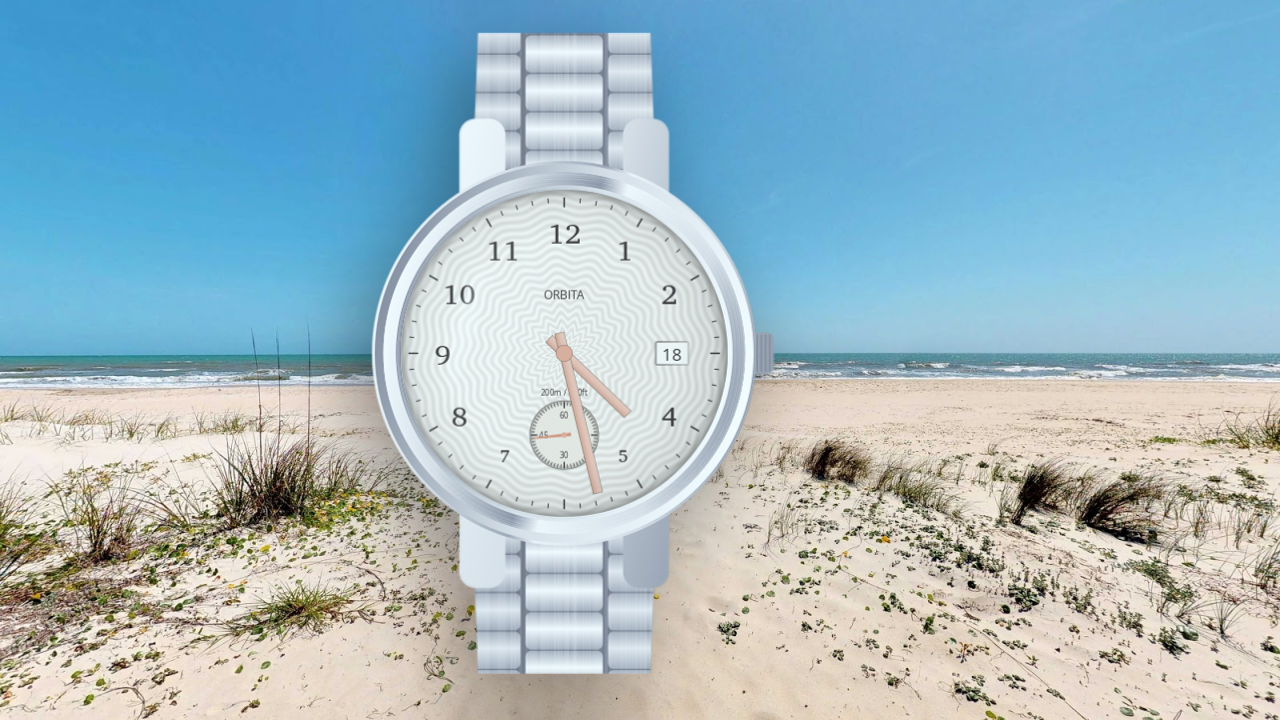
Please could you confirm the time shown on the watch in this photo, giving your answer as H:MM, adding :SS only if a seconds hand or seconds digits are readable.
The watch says 4:27:44
